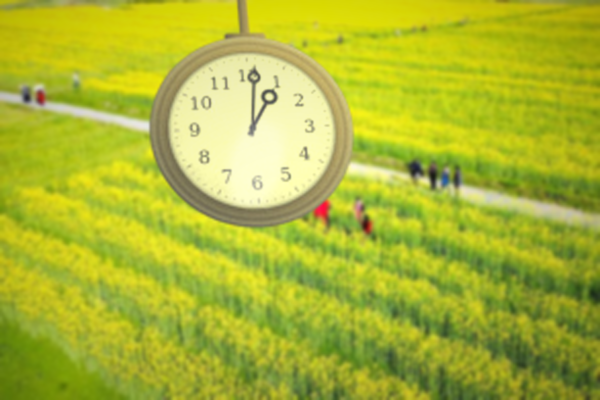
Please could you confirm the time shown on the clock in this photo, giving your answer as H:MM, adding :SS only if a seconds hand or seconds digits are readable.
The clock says 1:01
